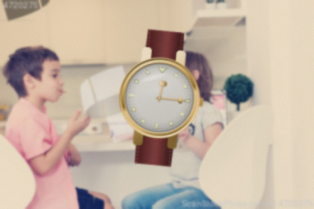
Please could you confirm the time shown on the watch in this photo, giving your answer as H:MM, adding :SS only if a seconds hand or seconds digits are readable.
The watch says 12:15
